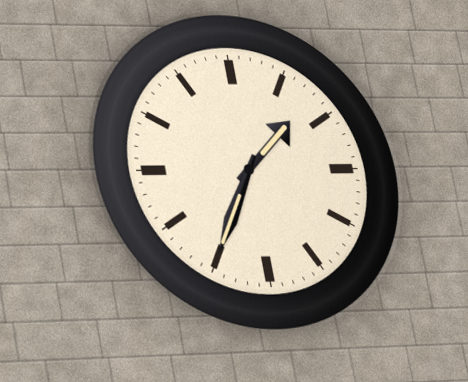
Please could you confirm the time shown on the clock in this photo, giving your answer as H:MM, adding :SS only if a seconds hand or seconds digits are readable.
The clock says 1:35
